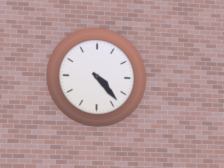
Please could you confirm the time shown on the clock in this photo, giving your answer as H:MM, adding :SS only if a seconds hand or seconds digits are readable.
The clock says 4:23
